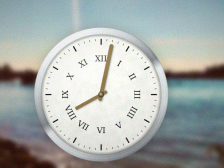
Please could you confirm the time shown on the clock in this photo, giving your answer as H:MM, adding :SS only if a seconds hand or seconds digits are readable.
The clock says 8:02
